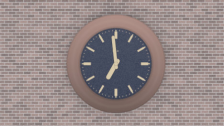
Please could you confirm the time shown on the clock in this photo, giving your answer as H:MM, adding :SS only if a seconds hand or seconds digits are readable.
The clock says 6:59
